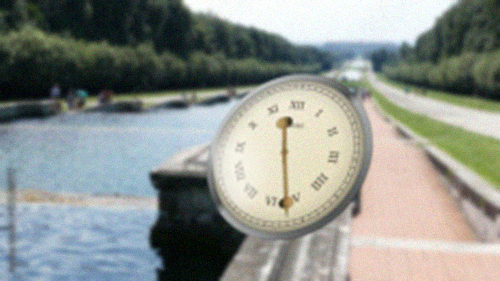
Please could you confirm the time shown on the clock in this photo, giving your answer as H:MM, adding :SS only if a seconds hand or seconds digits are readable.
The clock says 11:27
